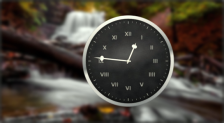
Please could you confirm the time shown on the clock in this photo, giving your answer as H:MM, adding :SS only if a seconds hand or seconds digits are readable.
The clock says 12:46
